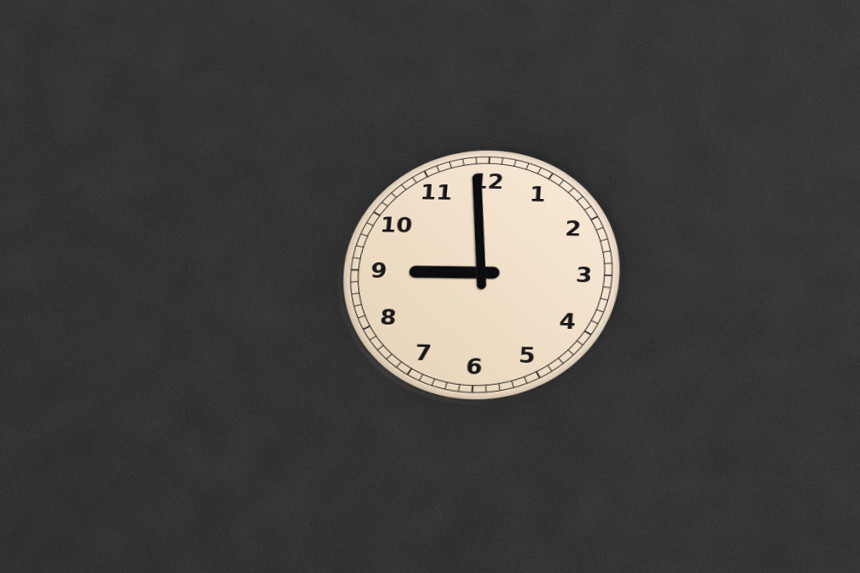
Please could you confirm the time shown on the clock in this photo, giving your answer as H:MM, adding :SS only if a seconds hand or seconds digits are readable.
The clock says 8:59
